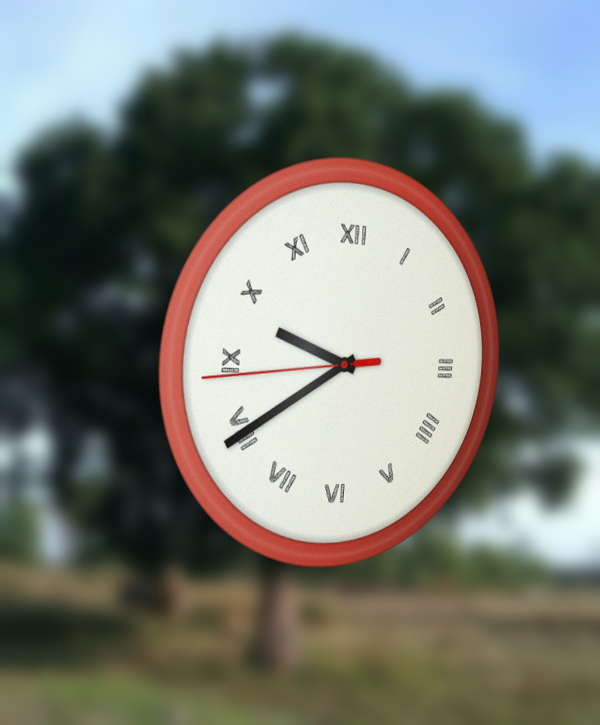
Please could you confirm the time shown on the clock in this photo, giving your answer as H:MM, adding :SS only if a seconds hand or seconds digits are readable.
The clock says 9:39:44
